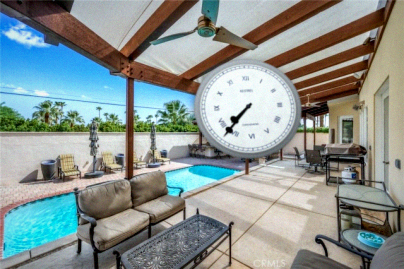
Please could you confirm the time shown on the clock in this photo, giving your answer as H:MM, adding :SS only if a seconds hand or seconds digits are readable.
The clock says 7:37
